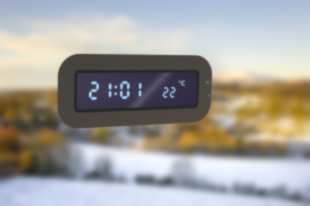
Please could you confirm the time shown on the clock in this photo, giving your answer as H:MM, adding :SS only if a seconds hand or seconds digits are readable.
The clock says 21:01
